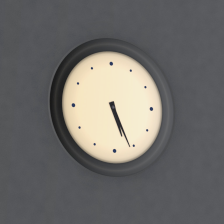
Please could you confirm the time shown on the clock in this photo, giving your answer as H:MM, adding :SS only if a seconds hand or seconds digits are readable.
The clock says 5:26
